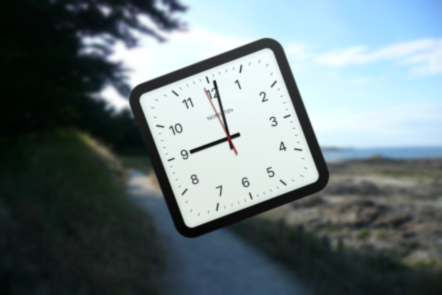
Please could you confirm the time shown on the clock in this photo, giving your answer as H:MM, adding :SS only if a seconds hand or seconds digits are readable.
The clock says 9:00:59
